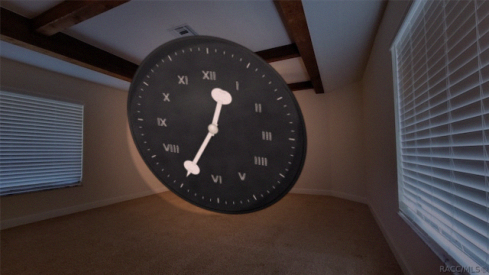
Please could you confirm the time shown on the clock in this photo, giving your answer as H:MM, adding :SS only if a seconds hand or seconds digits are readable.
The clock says 12:35
